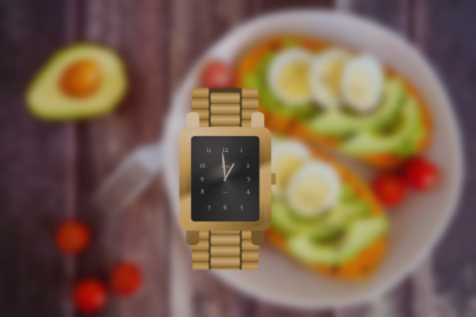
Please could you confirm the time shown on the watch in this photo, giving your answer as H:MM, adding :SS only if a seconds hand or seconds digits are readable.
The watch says 12:59
